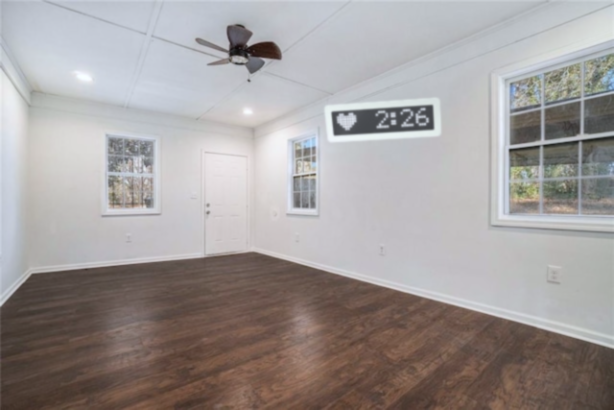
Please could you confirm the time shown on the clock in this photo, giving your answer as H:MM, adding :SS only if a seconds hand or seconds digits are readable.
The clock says 2:26
